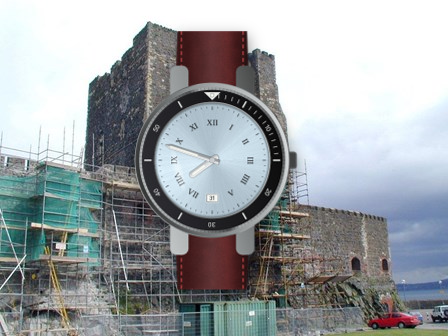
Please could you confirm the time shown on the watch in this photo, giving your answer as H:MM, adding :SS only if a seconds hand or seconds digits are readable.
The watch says 7:48
